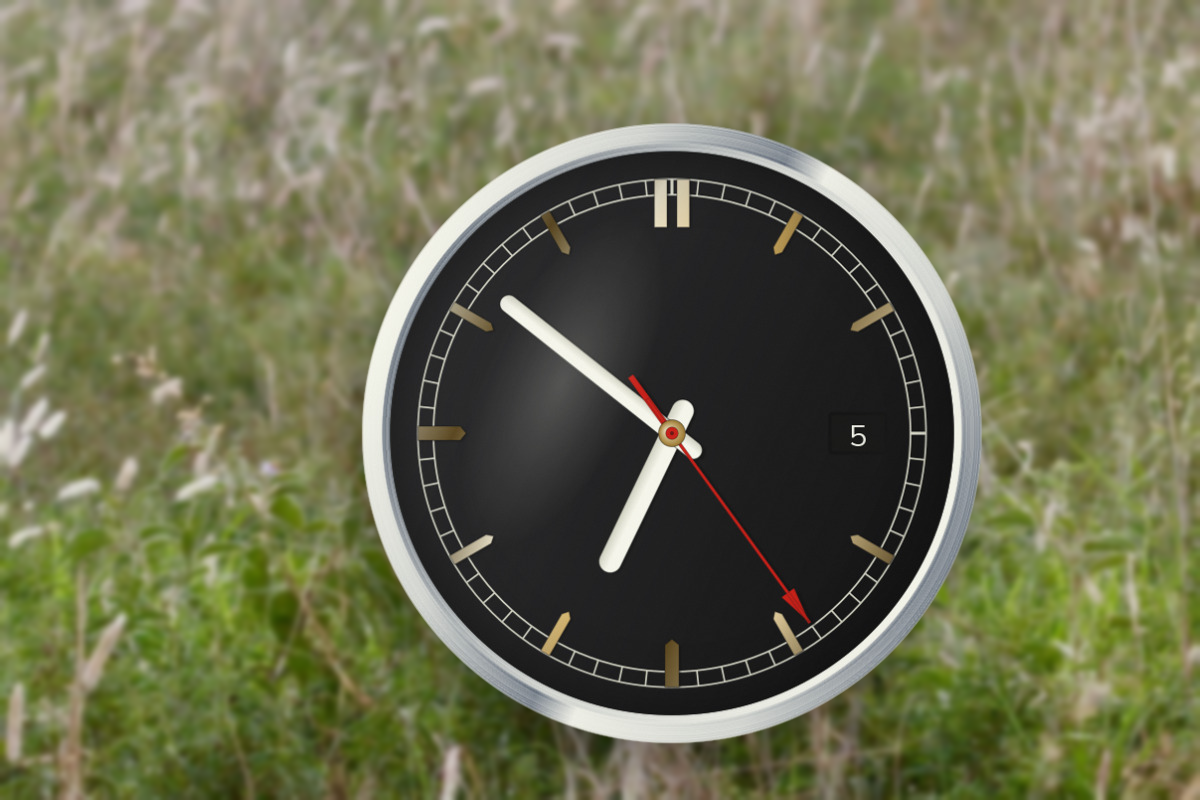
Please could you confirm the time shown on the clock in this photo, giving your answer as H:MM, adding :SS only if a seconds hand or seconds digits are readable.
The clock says 6:51:24
